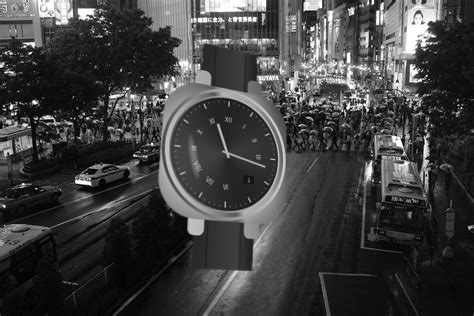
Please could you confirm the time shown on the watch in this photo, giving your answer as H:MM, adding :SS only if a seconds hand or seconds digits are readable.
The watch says 11:17
